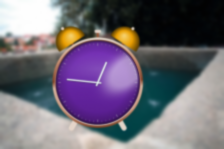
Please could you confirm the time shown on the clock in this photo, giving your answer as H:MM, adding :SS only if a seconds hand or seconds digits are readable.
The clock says 12:46
